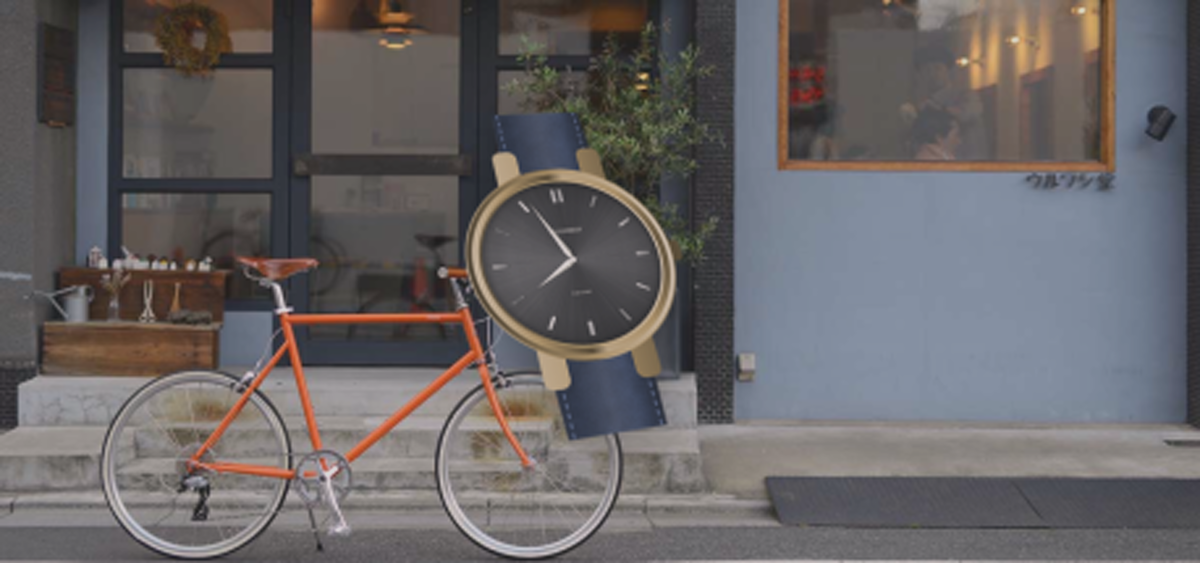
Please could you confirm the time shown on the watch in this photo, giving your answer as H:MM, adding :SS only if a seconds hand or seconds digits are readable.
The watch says 7:56
